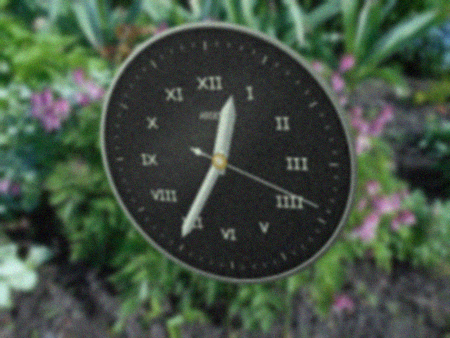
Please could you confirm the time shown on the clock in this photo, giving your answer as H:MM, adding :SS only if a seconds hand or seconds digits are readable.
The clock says 12:35:19
